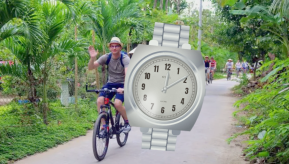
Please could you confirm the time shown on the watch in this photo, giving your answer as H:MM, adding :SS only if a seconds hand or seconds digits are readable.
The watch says 12:09
